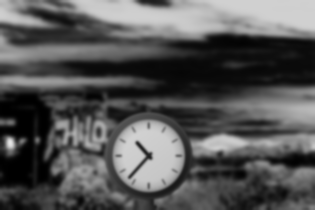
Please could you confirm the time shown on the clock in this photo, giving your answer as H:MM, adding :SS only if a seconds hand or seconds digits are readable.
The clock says 10:37
